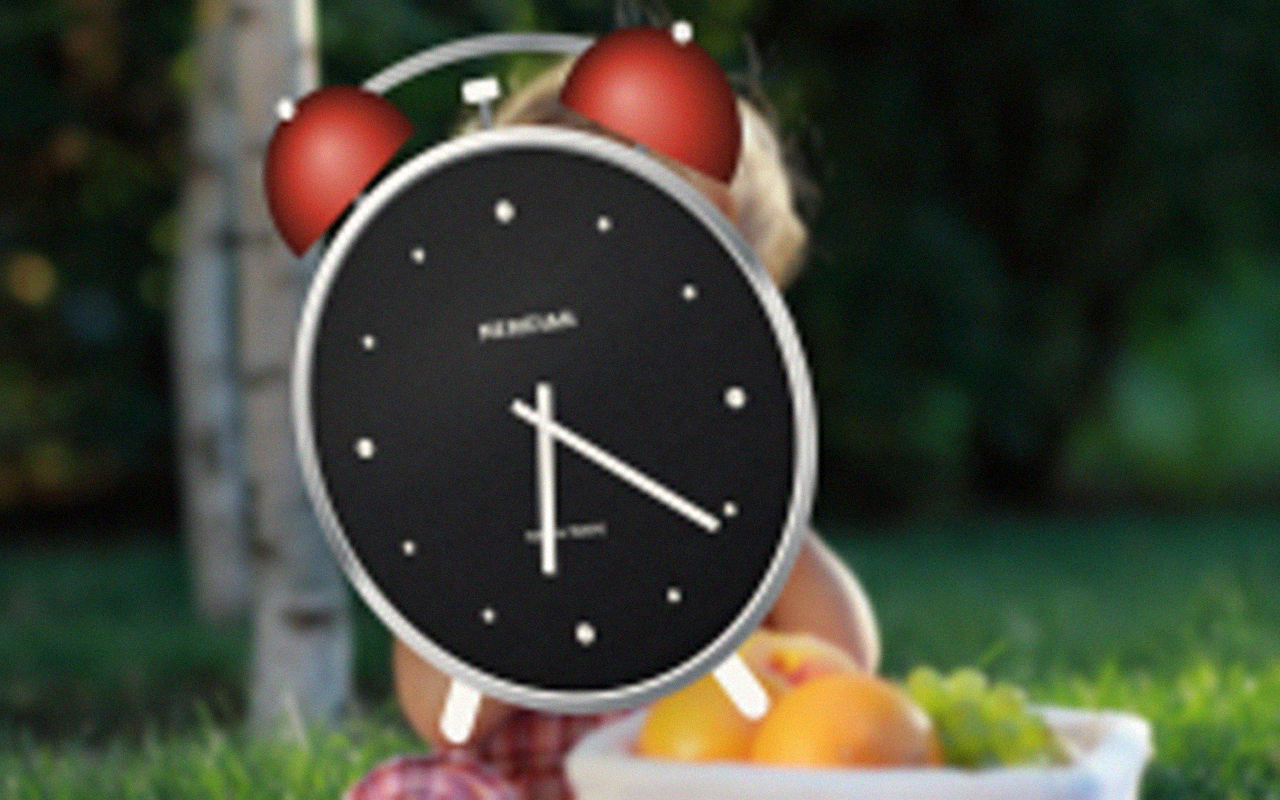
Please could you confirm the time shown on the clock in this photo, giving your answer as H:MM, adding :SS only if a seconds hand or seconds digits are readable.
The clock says 6:21
